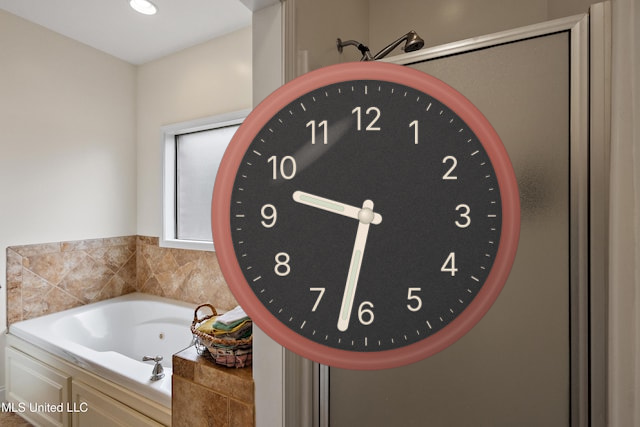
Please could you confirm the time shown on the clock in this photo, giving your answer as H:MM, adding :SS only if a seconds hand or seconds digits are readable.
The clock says 9:32
